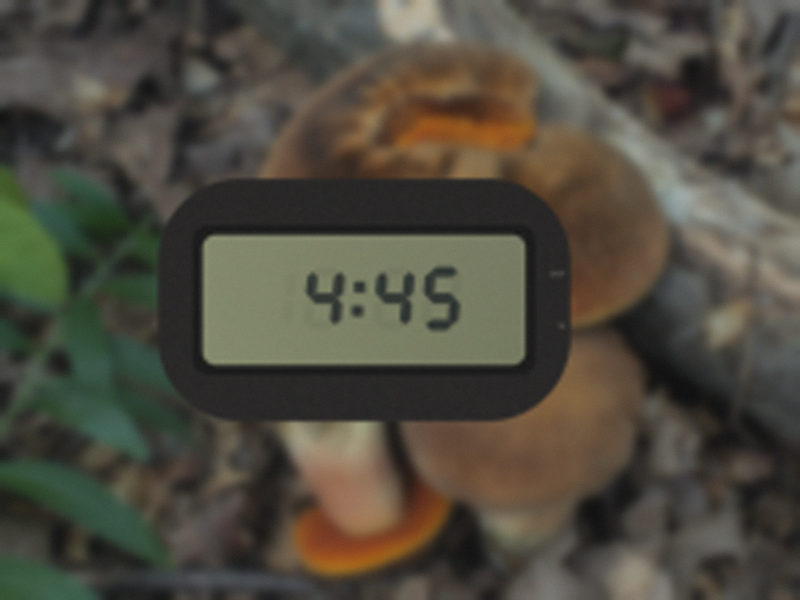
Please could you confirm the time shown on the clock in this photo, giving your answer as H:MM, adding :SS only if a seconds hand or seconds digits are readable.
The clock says 4:45
